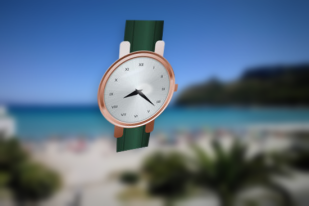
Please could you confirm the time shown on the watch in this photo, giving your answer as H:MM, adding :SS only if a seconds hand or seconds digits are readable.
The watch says 8:22
